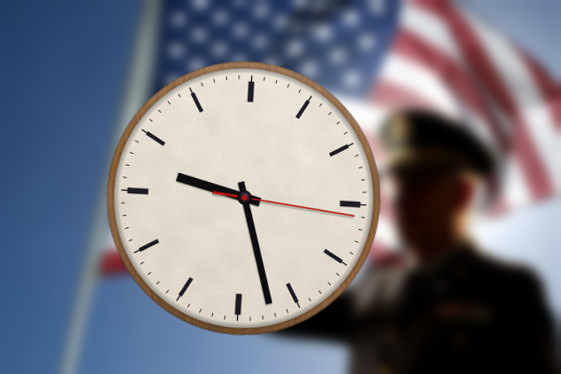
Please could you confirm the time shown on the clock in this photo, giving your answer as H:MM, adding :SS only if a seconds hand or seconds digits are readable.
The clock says 9:27:16
